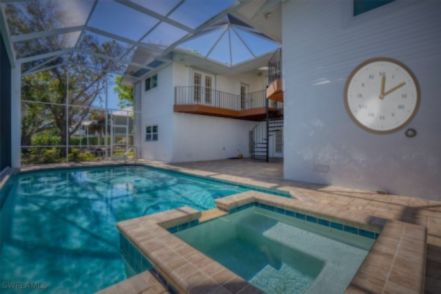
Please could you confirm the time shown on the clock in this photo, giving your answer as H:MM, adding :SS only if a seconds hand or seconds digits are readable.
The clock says 12:10
